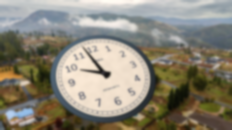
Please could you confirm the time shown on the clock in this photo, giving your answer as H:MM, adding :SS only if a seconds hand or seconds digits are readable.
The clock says 9:58
